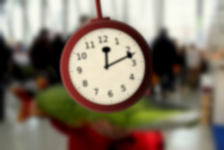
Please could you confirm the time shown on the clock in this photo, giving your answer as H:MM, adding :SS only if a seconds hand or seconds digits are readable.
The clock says 12:12
